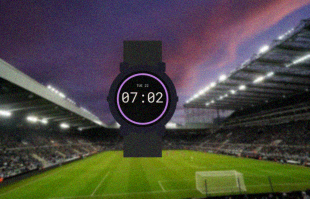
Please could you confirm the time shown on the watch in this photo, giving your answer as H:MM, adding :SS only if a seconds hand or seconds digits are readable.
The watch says 7:02
